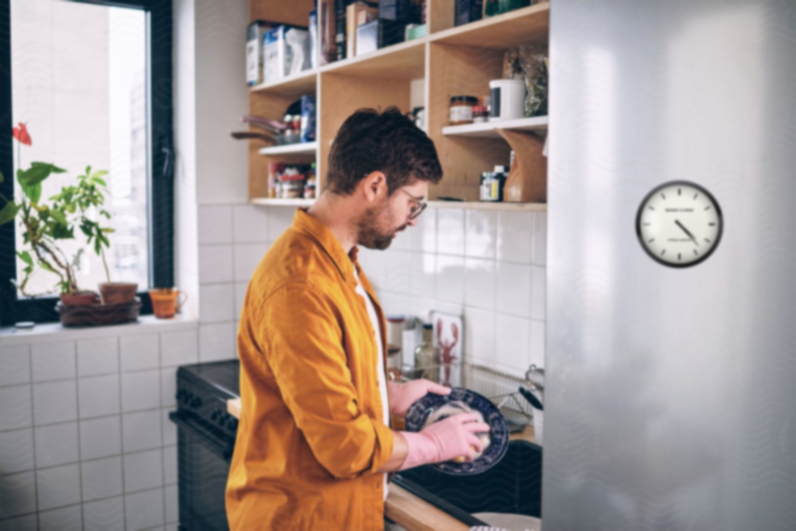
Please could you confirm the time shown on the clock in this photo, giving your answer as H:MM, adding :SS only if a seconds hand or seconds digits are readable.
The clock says 4:23
